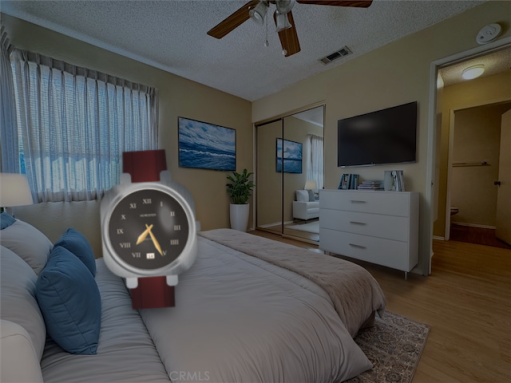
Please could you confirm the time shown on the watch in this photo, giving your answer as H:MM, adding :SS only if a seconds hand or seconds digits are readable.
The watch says 7:26
